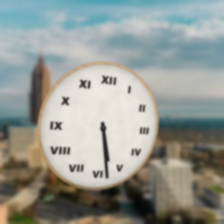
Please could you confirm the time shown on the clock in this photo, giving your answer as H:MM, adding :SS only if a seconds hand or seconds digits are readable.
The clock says 5:28
